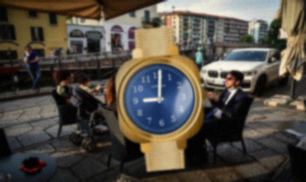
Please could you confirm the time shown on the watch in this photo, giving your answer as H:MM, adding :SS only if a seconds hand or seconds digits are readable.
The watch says 9:01
